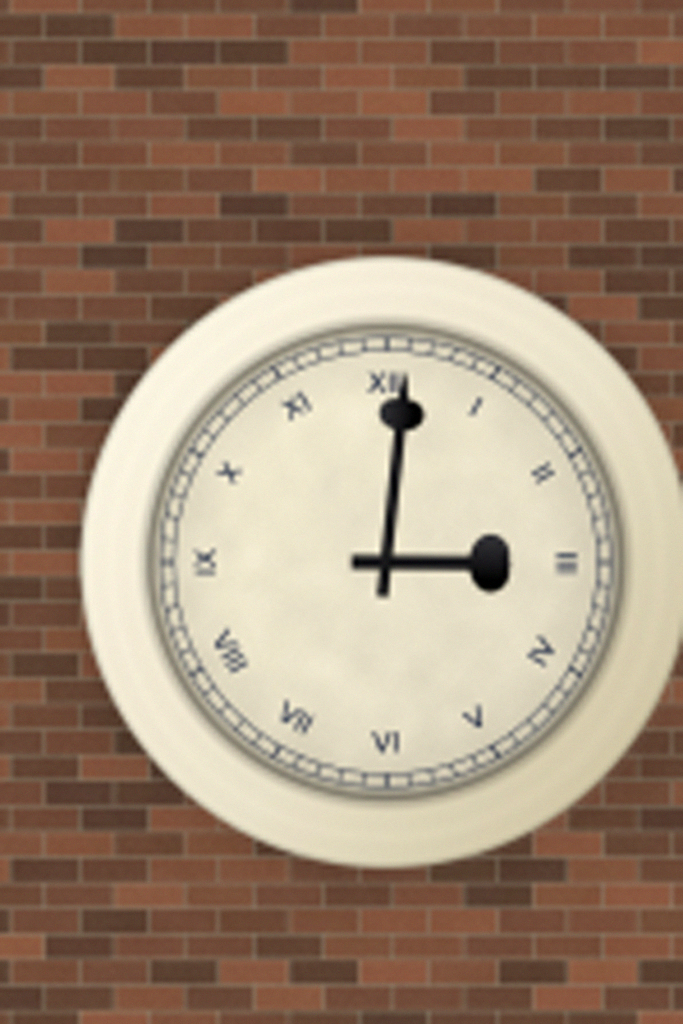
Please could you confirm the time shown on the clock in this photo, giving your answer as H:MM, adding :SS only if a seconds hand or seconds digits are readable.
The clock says 3:01
